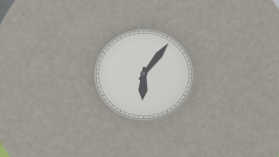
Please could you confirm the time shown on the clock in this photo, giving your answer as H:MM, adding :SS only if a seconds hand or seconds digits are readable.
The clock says 6:06
